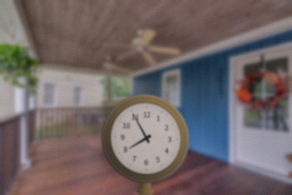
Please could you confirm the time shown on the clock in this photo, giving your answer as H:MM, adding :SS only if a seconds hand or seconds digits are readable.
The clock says 7:55
